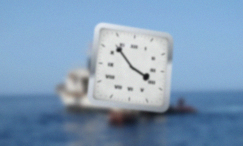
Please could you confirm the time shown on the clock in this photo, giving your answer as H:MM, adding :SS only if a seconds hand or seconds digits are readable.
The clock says 3:53
